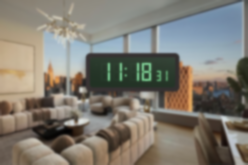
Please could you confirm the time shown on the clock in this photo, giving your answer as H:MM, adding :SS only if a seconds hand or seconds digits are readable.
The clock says 11:18
